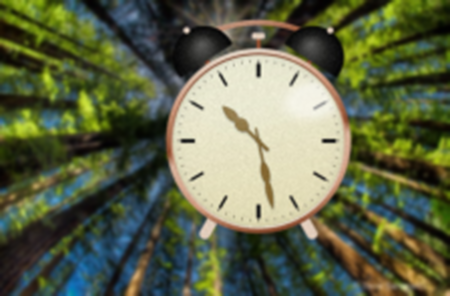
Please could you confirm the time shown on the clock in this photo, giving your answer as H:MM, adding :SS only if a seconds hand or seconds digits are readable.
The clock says 10:28
